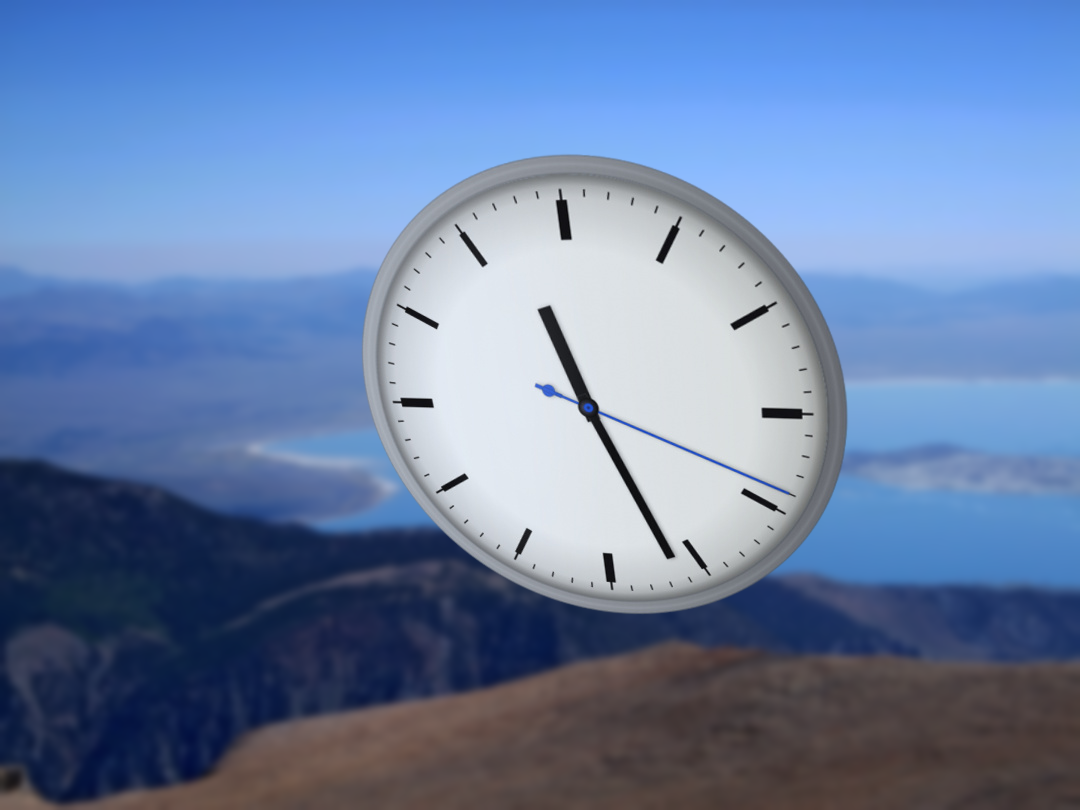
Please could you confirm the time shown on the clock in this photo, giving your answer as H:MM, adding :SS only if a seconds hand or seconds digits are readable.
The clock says 11:26:19
